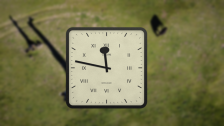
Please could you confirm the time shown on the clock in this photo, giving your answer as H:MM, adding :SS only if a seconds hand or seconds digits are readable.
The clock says 11:47
